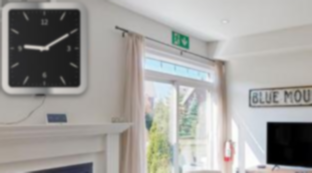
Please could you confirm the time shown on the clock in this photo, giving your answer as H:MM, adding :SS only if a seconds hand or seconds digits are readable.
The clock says 9:10
